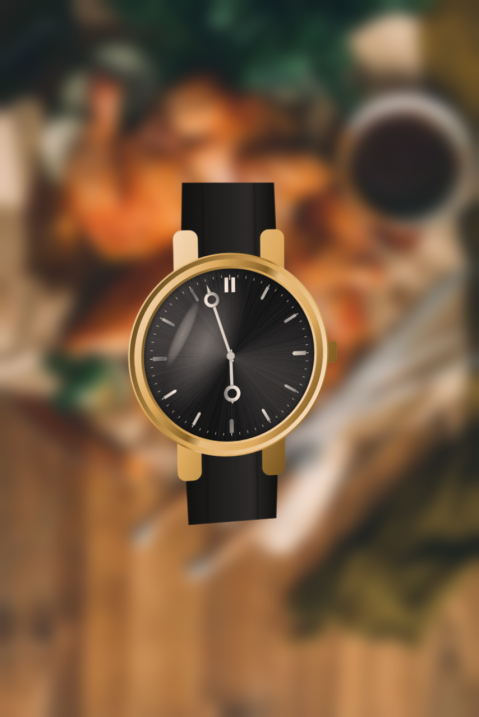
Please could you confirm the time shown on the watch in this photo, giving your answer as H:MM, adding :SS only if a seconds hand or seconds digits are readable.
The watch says 5:57
